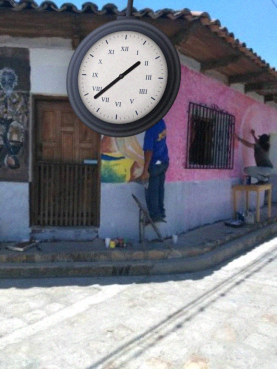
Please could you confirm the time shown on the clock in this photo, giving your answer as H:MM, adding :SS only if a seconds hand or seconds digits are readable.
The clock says 1:38
